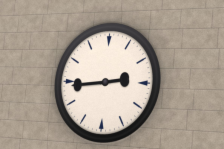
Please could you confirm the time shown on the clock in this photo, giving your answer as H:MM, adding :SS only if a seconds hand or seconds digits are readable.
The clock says 2:44
